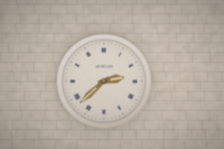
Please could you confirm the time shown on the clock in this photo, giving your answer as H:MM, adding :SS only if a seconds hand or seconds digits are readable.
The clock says 2:38
